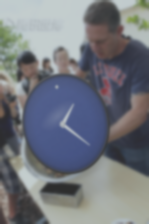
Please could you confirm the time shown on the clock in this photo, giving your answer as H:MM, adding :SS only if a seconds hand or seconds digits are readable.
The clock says 1:22
